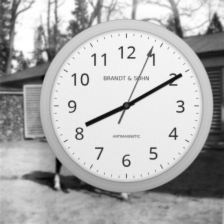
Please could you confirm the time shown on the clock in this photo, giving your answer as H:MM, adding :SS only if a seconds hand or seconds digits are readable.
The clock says 8:10:04
